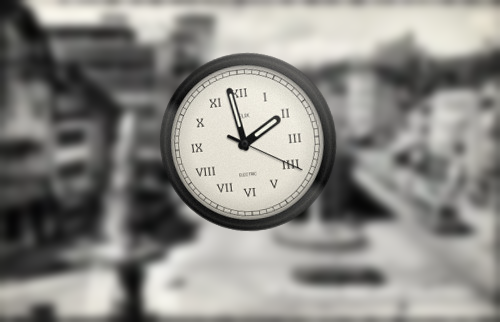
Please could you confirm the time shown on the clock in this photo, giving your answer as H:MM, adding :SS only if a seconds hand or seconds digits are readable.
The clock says 1:58:20
